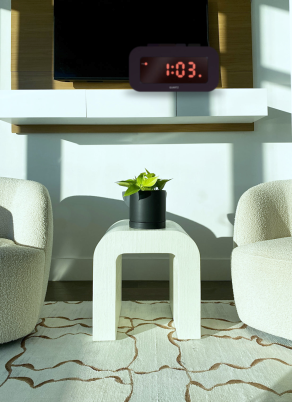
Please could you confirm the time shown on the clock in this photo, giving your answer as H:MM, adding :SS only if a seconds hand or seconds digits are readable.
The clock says 1:03
